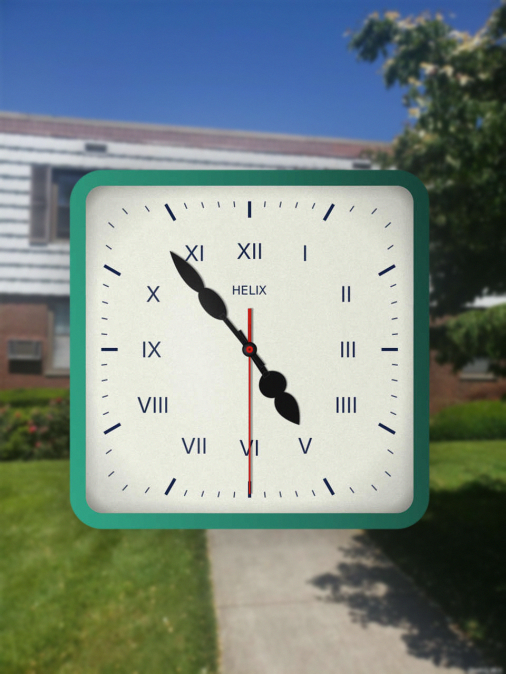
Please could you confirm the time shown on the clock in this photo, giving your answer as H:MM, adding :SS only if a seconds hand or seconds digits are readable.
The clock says 4:53:30
